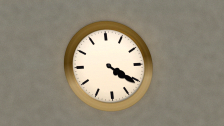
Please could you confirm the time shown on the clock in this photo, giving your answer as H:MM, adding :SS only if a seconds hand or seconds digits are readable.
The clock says 4:21
